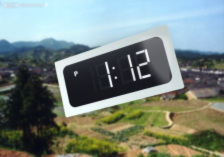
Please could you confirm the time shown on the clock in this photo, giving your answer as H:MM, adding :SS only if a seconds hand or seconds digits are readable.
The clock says 1:12
